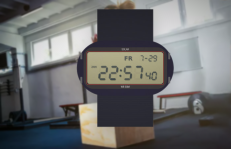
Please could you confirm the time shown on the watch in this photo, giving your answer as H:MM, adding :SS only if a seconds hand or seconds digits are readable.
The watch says 22:57:40
